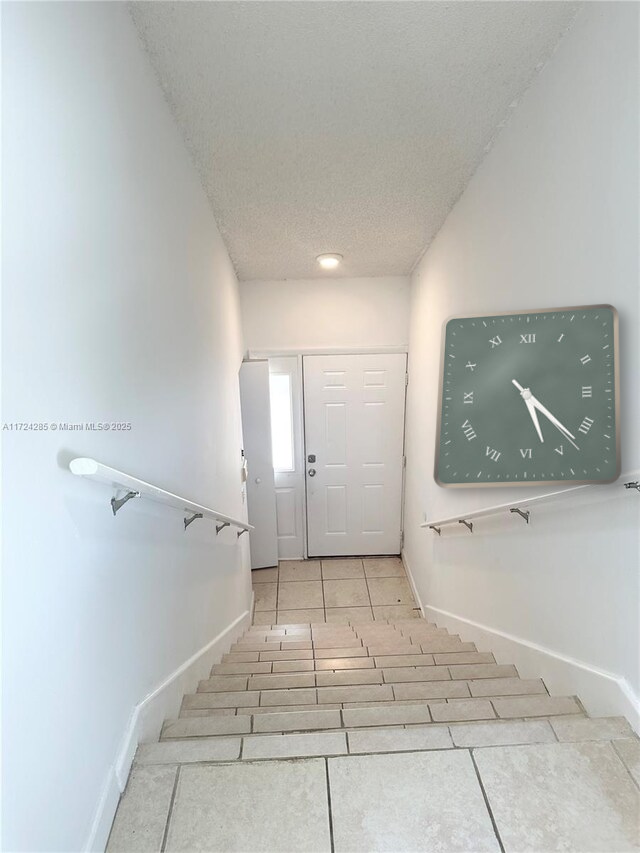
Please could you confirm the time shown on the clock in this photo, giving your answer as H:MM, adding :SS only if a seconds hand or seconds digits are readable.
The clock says 5:22:23
